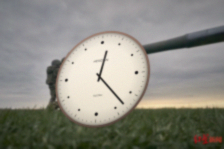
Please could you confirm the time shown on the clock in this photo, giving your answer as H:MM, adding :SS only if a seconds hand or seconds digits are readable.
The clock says 12:23
